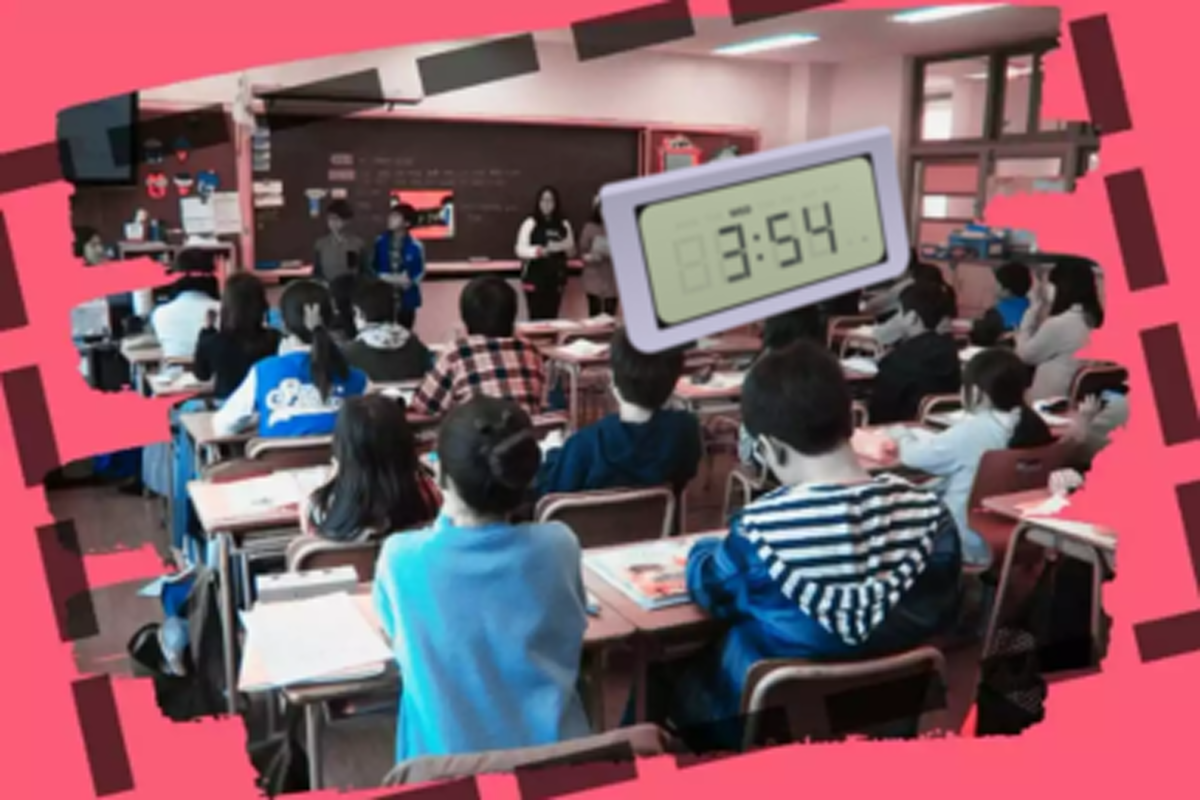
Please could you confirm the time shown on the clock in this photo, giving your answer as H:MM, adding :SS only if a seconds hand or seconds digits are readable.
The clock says 3:54
